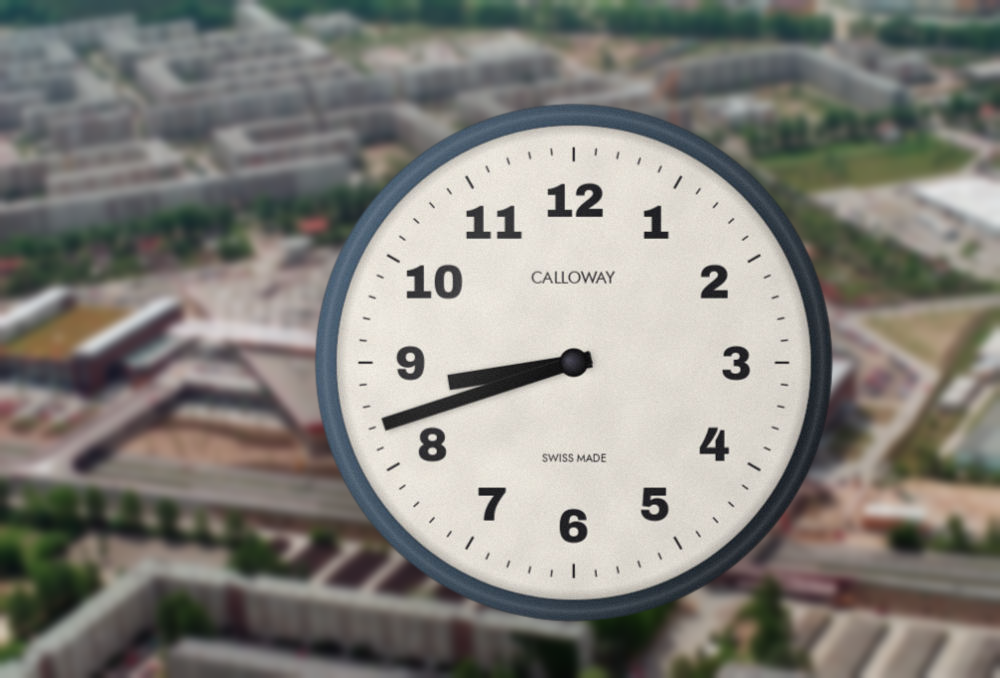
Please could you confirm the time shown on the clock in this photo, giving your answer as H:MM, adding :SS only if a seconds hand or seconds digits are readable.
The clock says 8:42
